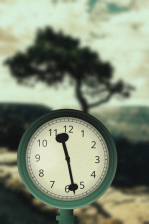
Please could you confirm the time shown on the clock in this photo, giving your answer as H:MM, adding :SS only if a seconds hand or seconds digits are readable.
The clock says 11:28
